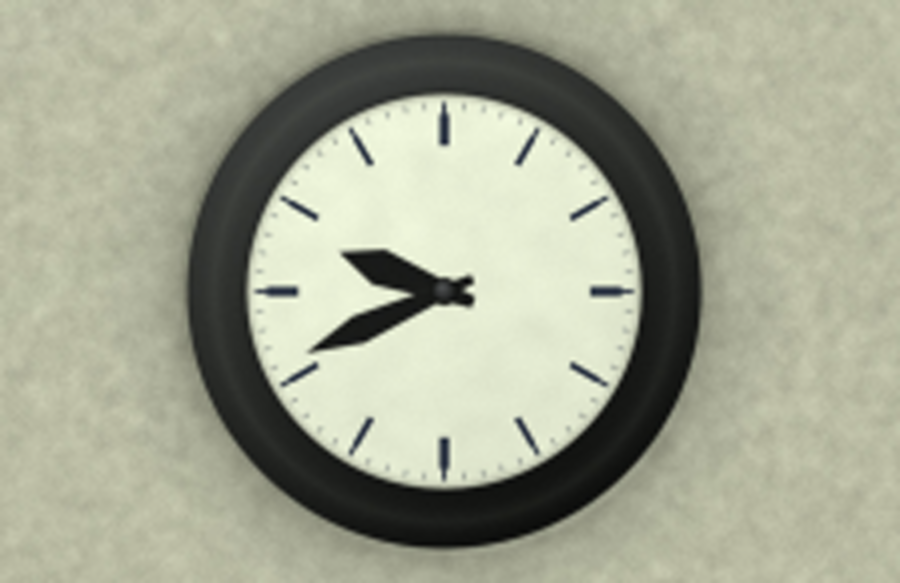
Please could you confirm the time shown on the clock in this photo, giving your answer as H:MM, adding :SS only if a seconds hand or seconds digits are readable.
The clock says 9:41
